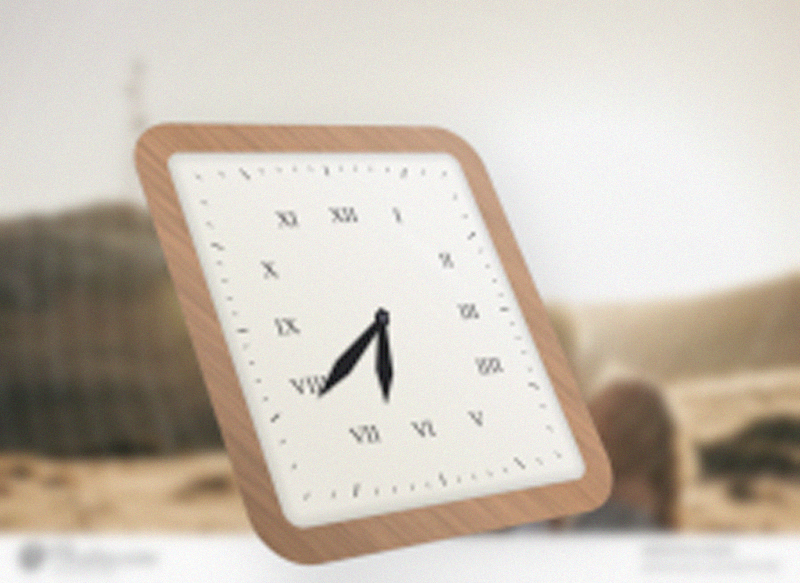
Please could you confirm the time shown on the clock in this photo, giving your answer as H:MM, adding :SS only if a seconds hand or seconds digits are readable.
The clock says 6:39
